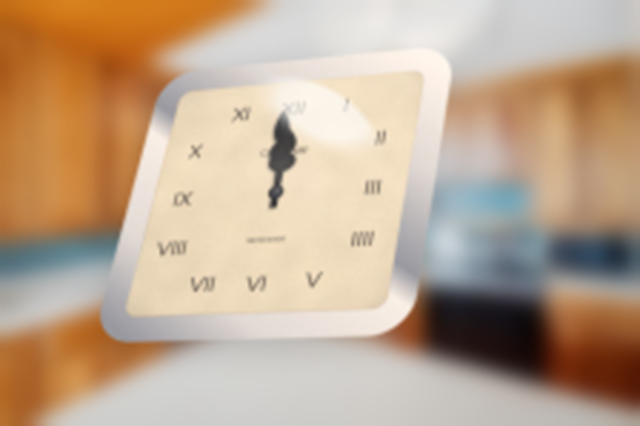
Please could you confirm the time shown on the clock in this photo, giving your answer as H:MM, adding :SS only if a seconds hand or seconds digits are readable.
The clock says 11:59
